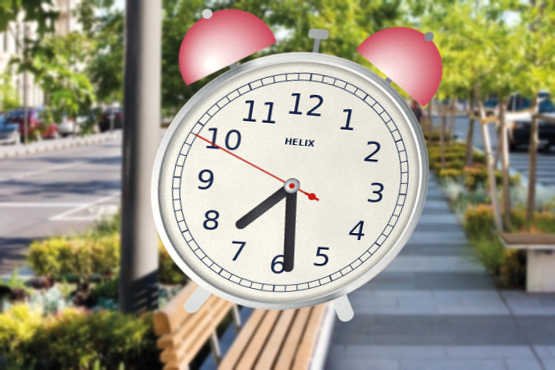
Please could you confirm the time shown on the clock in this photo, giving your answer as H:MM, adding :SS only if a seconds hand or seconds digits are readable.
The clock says 7:28:49
